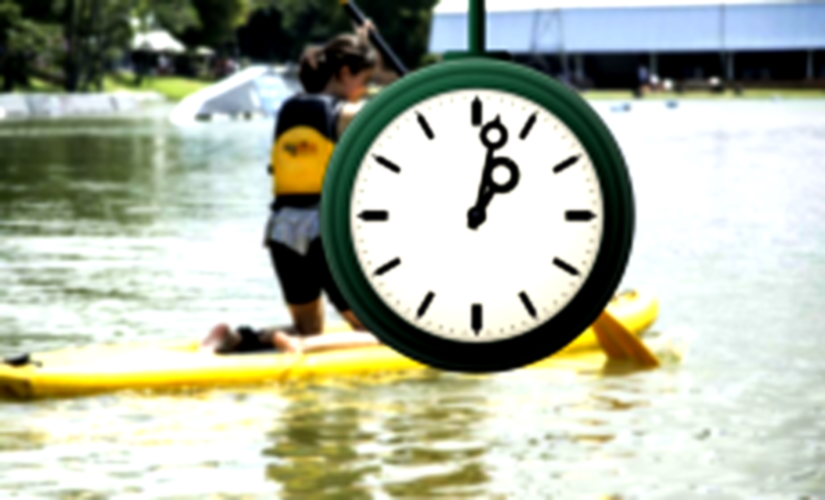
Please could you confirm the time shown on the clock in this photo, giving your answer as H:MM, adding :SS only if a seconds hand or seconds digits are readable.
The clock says 1:02
